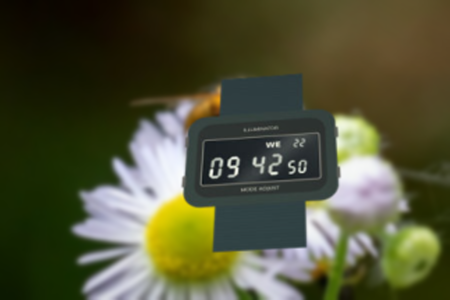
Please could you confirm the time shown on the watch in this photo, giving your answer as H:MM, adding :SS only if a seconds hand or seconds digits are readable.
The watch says 9:42:50
